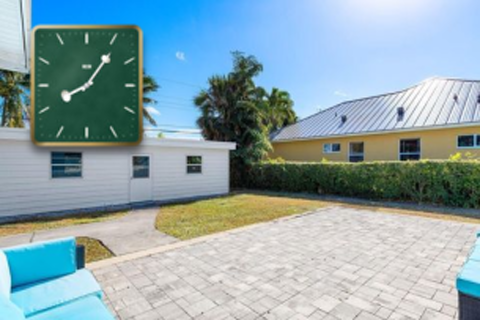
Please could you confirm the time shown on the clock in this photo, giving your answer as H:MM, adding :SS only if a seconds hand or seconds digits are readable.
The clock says 8:06
